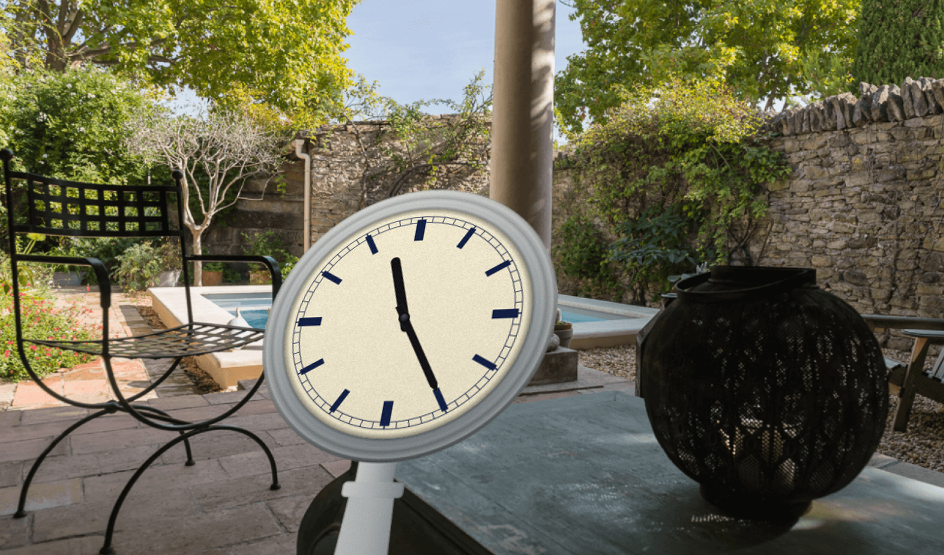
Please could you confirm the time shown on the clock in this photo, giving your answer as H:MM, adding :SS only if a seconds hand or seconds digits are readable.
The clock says 11:25
